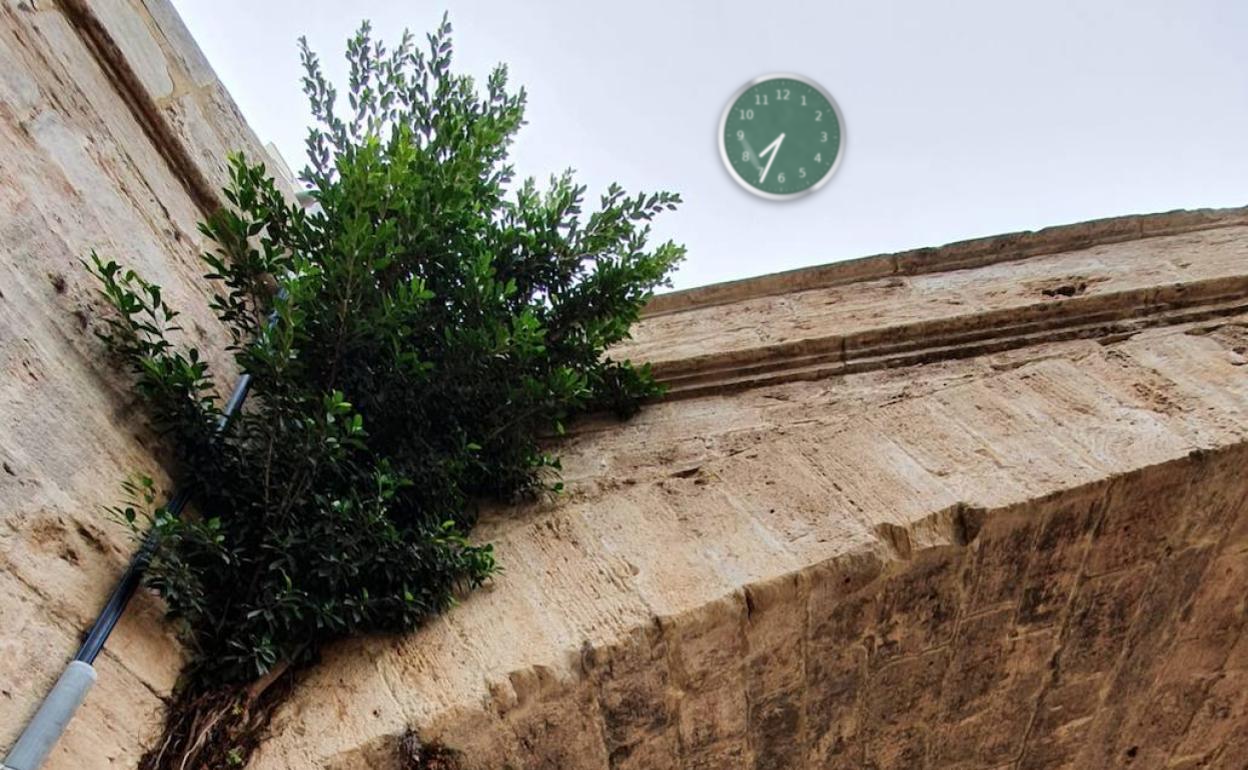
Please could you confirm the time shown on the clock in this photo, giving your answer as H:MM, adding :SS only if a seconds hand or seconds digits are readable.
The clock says 7:34
